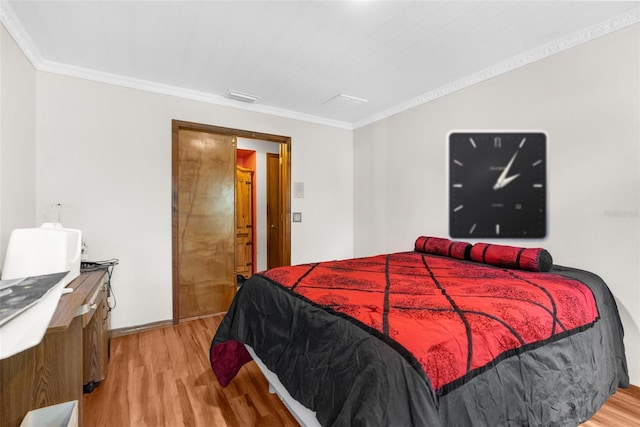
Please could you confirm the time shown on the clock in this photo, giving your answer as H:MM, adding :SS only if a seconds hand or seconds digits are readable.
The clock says 2:05
